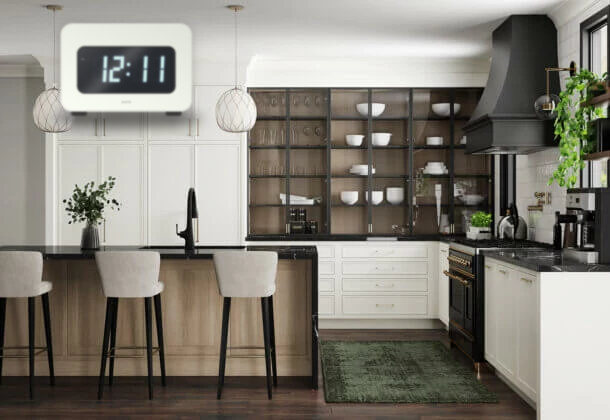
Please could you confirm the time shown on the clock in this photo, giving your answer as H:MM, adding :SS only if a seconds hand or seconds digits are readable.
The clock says 12:11
